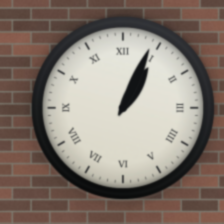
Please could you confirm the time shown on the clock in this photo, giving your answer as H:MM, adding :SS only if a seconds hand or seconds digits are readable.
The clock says 1:04
